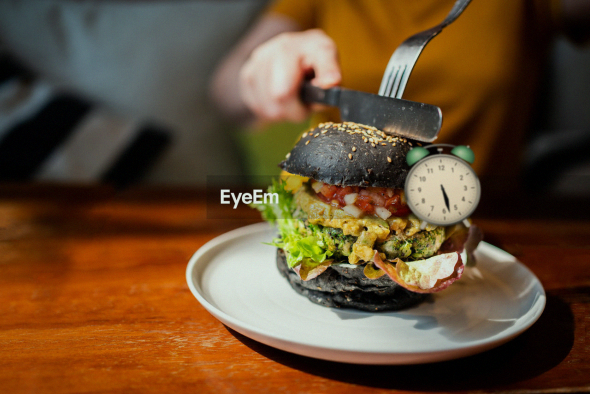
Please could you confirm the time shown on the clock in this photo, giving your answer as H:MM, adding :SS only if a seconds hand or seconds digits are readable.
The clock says 5:28
